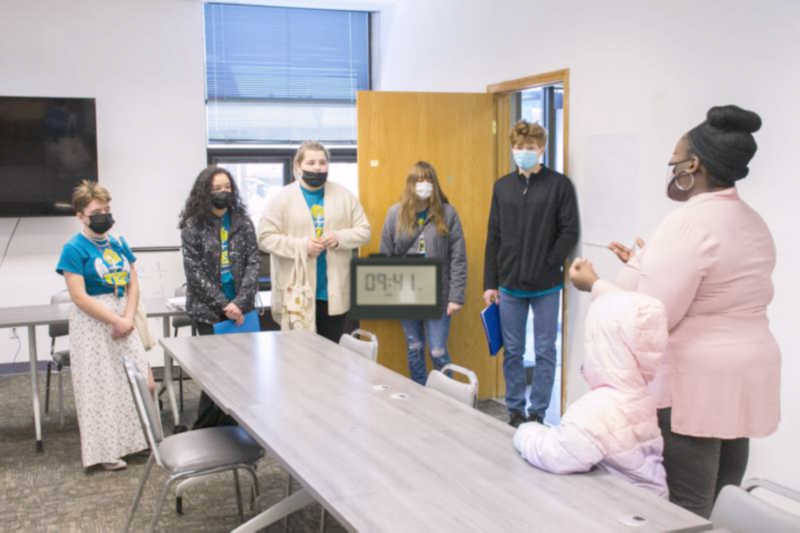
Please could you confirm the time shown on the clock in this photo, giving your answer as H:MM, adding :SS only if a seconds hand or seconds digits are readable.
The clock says 9:41
